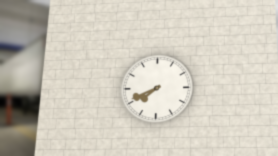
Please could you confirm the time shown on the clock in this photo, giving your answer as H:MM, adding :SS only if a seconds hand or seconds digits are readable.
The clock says 7:41
